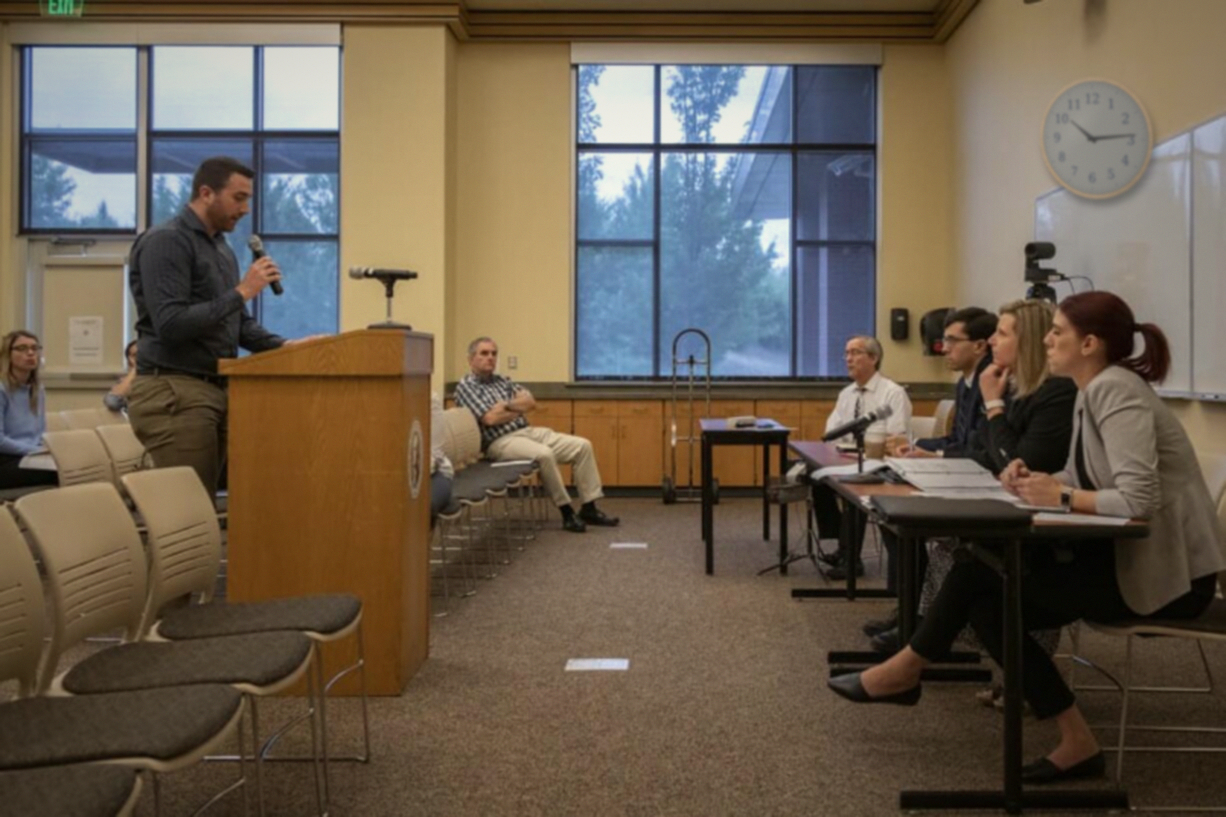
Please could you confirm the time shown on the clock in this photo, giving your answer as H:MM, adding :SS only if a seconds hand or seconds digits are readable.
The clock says 10:14
